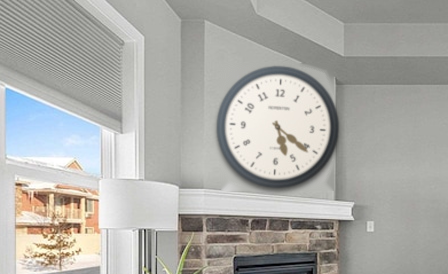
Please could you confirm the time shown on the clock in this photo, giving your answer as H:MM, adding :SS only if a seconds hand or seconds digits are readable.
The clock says 5:21
